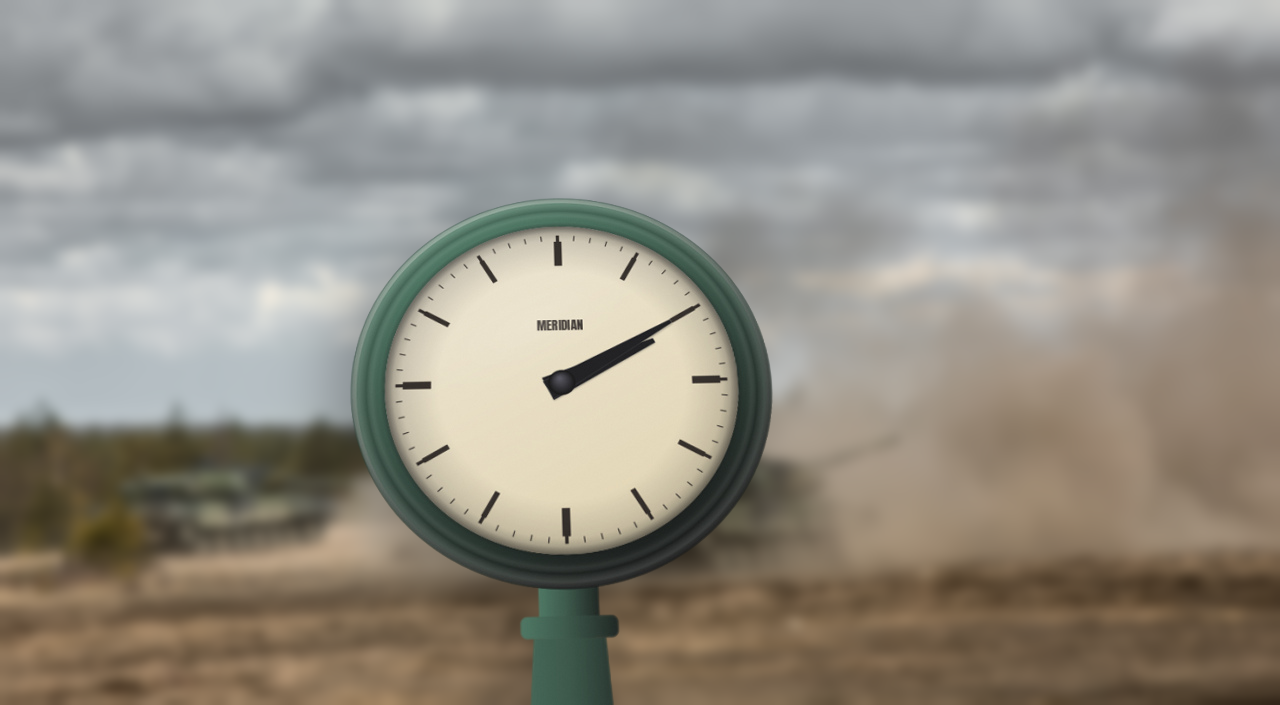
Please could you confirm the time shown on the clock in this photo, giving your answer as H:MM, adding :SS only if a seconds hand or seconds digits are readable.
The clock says 2:10
